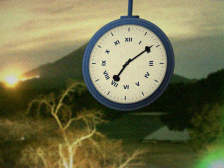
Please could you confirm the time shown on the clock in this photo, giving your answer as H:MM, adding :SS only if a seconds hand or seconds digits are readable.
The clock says 7:09
